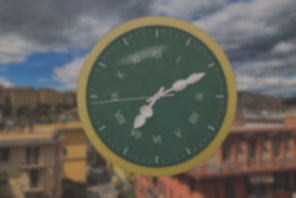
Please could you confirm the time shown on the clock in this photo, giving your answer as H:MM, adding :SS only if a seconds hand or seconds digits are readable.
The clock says 7:10:44
